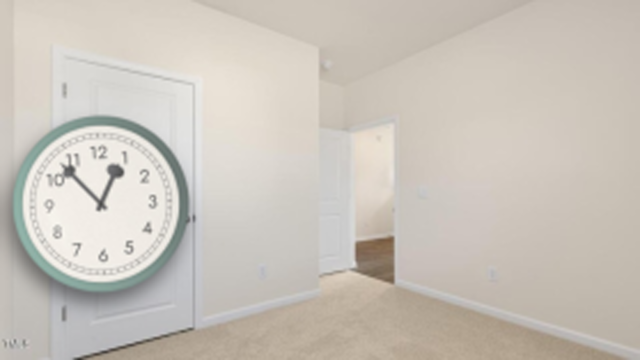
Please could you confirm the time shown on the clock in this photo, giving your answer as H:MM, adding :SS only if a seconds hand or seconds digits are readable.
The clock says 12:53
